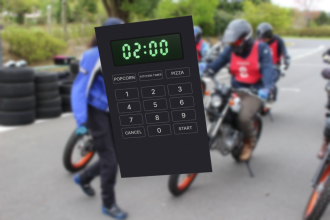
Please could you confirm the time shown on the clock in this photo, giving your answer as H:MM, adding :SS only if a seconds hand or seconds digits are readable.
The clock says 2:00
